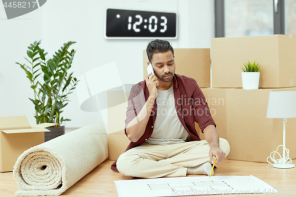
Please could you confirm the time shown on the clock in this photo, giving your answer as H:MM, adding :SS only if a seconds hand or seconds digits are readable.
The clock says 12:03
